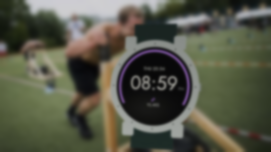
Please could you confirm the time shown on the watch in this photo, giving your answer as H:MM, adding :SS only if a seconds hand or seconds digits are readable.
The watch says 8:59
